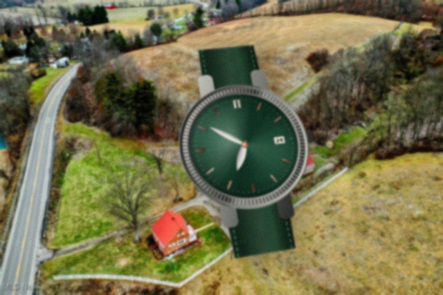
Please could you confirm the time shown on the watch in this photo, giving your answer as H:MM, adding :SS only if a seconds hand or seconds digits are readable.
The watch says 6:51
